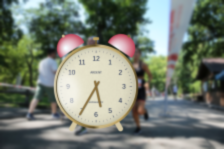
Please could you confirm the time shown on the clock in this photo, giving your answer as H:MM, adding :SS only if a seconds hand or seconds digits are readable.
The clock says 5:35
